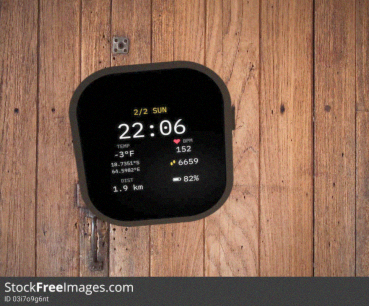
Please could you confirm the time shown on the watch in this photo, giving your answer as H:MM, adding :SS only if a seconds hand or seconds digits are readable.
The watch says 22:06
